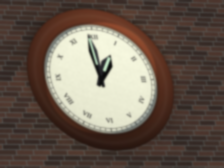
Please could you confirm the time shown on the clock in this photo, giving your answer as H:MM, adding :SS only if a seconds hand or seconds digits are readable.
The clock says 12:59
